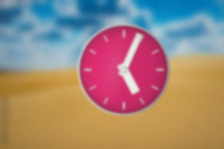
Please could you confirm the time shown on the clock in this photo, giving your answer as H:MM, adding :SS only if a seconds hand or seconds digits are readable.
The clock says 5:04
